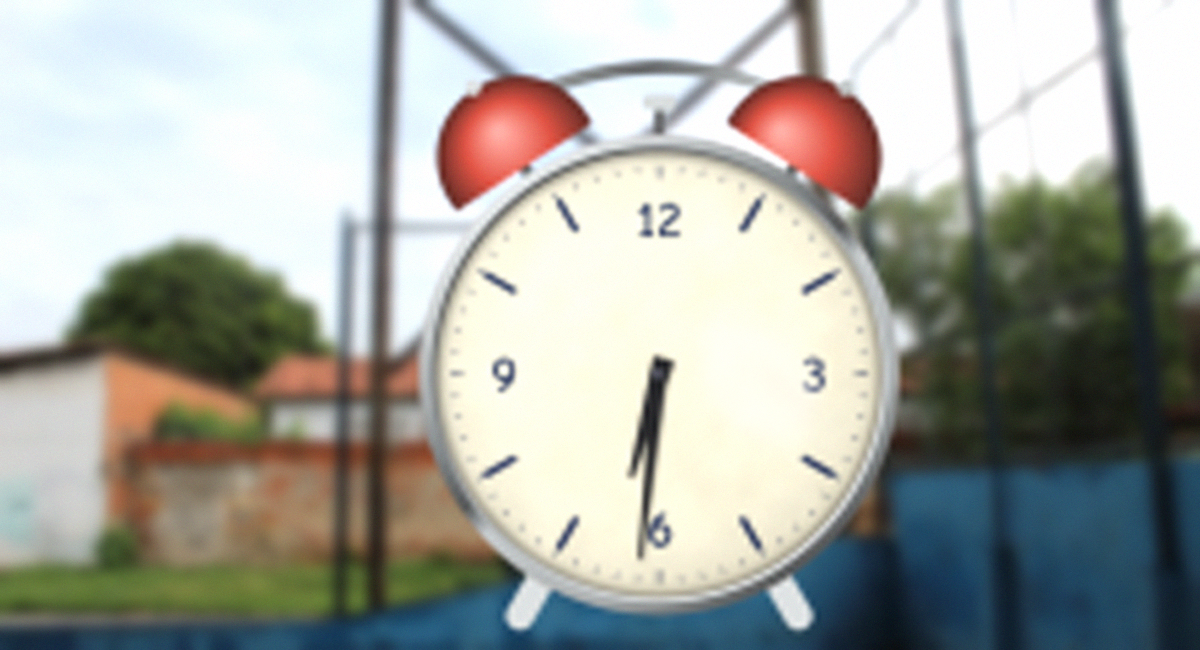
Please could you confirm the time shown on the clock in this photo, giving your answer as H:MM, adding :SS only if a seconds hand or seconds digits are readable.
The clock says 6:31
